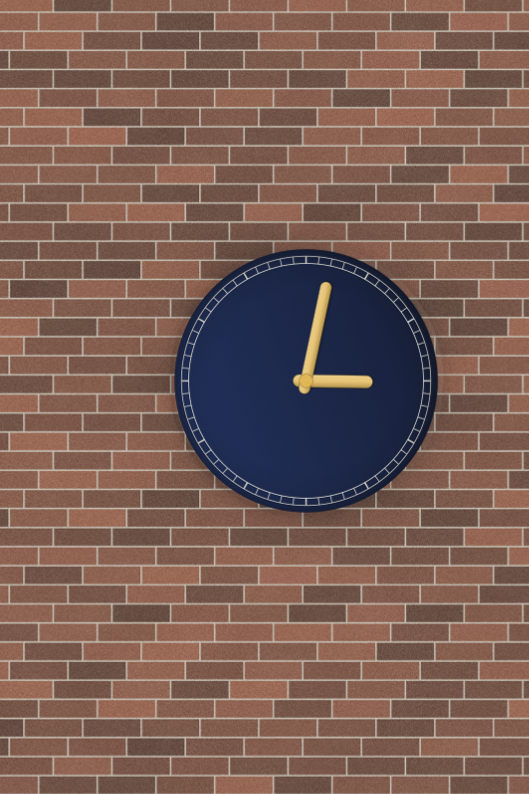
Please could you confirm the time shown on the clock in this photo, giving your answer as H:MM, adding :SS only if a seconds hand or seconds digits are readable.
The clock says 3:02
